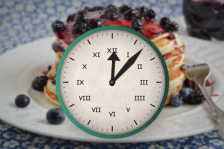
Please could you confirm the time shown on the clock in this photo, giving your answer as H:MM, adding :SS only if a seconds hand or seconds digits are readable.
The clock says 12:07
